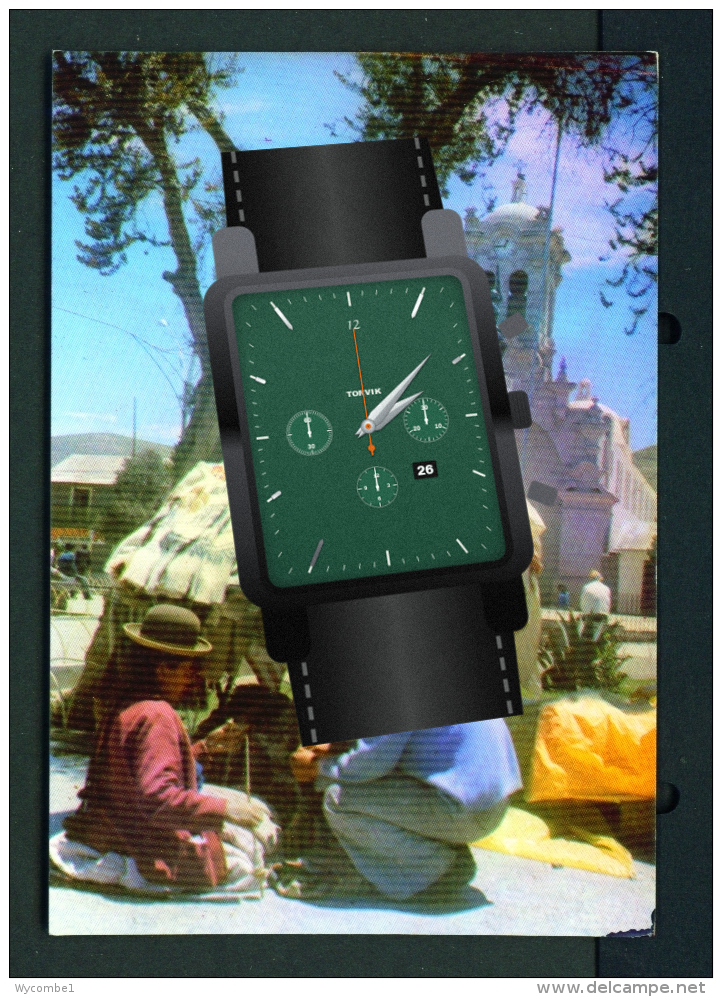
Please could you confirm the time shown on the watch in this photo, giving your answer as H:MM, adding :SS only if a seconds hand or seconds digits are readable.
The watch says 2:08
